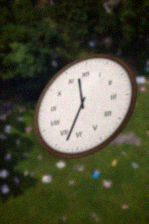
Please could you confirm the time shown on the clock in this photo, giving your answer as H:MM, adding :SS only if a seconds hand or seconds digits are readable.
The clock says 11:33
